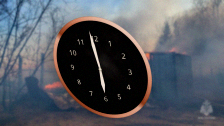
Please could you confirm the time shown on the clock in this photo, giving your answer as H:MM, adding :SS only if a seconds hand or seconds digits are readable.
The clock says 5:59
